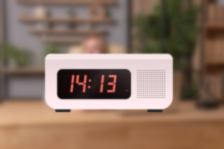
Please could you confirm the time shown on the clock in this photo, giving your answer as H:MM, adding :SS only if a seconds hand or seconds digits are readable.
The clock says 14:13
